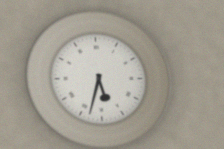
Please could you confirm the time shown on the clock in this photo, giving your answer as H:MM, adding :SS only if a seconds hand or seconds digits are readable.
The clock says 5:33
